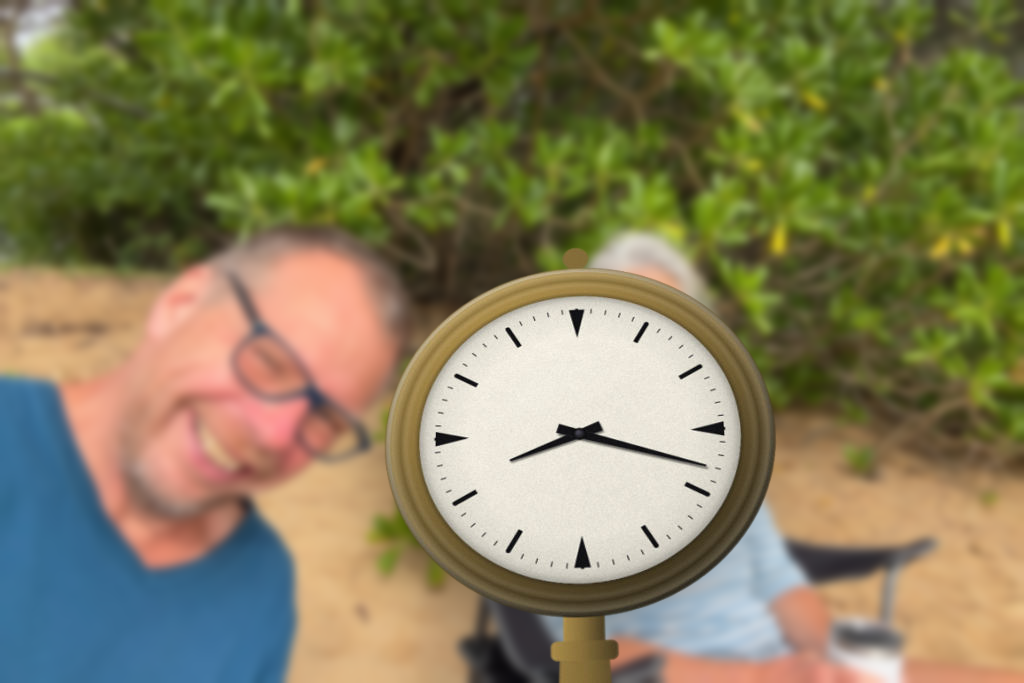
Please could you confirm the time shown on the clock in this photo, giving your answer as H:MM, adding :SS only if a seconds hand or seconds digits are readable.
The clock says 8:18
